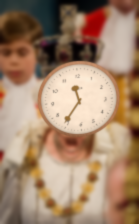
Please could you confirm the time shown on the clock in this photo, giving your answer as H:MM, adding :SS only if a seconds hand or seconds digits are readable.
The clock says 11:36
